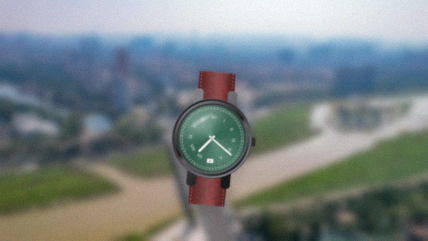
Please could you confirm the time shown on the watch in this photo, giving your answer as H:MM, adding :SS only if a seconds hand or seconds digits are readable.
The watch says 7:21
